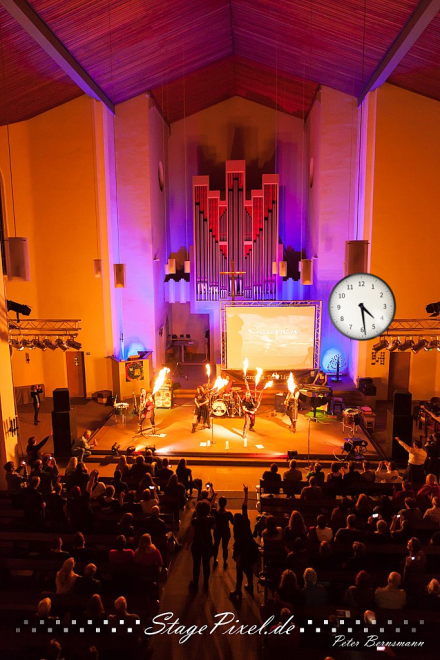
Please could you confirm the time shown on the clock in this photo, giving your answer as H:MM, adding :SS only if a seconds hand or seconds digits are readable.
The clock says 4:29
